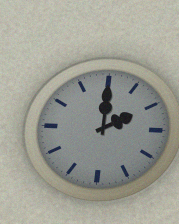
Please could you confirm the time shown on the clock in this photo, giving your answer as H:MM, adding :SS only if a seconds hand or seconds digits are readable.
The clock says 2:00
